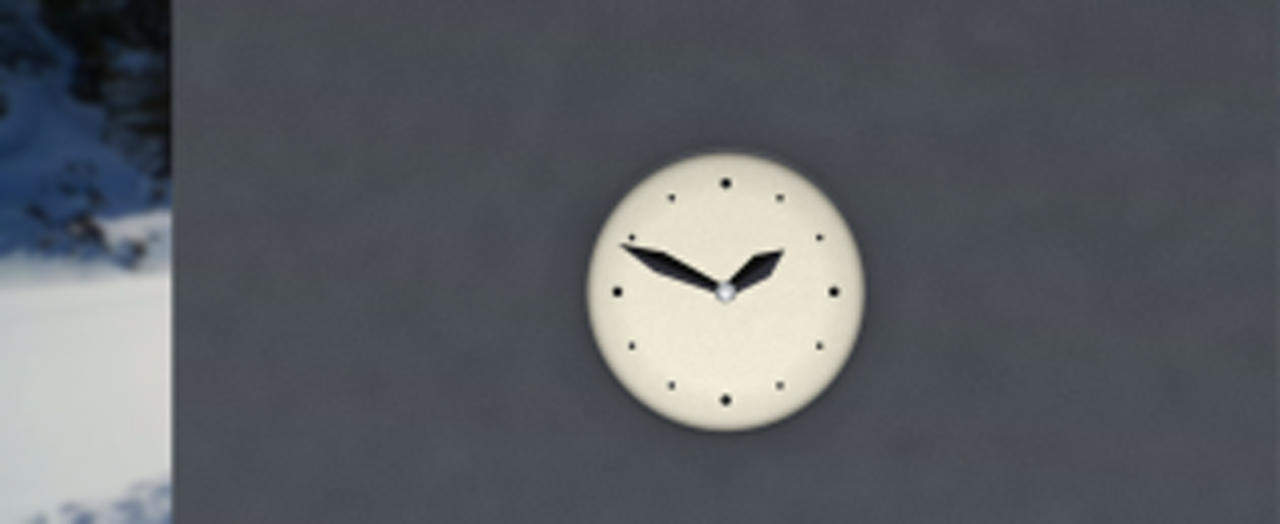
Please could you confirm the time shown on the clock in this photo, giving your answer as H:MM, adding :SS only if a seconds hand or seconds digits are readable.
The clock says 1:49
